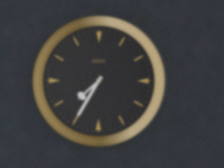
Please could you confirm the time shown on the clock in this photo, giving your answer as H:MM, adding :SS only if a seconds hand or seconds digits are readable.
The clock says 7:35
